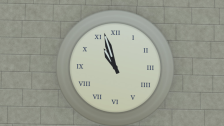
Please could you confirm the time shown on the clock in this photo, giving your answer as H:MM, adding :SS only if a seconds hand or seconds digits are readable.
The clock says 10:57
